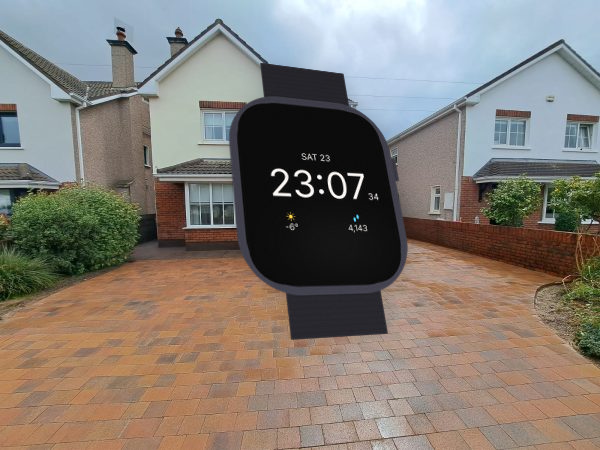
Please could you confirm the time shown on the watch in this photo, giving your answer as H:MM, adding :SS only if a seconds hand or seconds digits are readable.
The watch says 23:07:34
